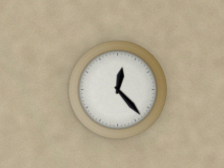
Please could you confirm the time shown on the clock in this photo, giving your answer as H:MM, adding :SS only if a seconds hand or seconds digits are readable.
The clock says 12:23
